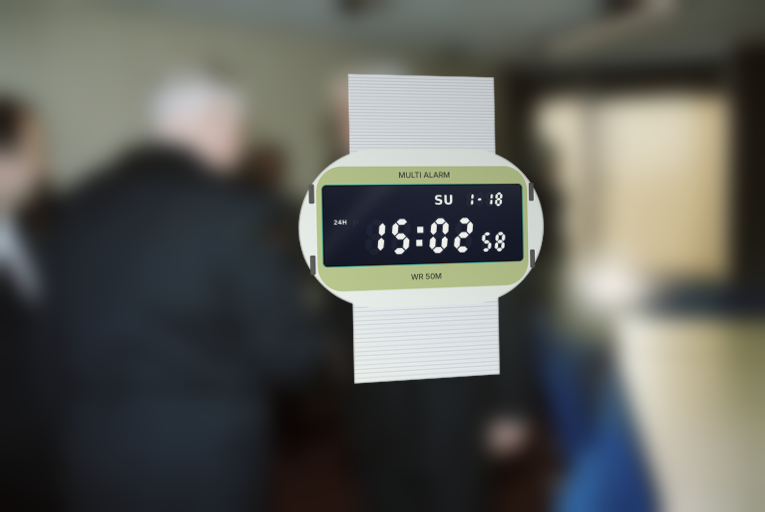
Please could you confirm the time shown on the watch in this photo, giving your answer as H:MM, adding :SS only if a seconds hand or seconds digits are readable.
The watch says 15:02:58
